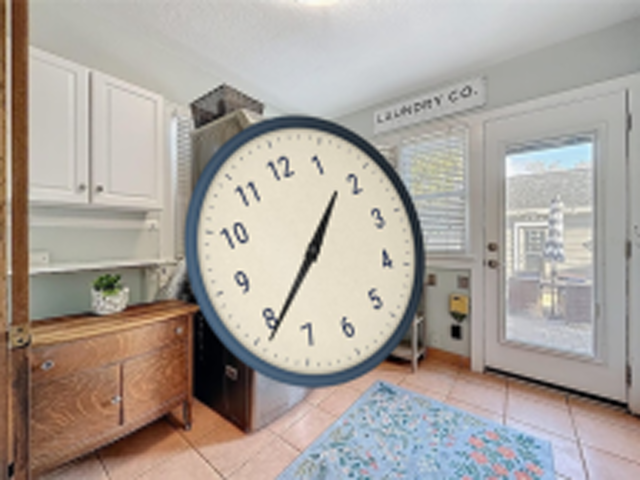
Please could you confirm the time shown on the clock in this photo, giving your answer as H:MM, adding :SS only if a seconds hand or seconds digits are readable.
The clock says 1:39
